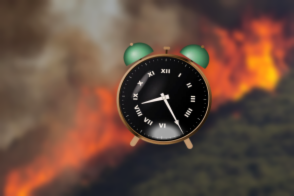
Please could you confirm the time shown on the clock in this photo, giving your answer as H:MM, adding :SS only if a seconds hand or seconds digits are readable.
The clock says 8:25
